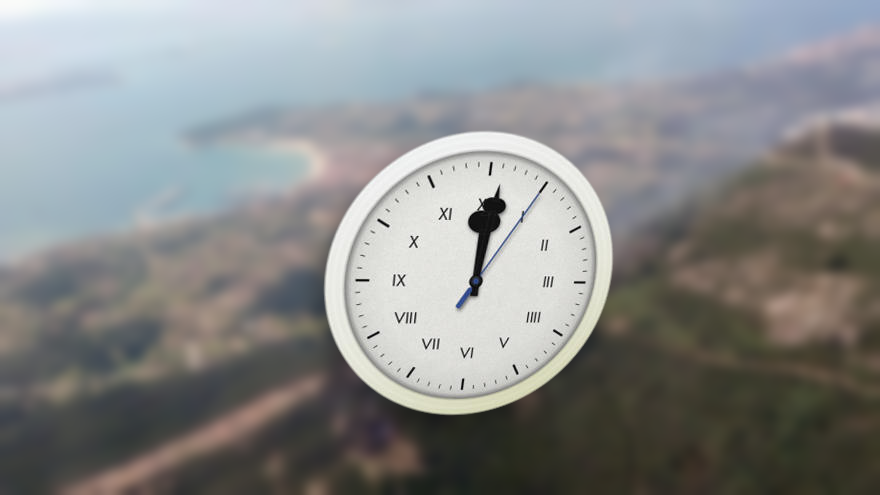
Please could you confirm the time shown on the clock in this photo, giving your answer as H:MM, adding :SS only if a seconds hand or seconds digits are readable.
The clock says 12:01:05
